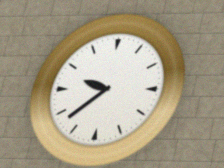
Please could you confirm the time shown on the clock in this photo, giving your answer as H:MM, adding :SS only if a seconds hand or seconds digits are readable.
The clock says 9:38
